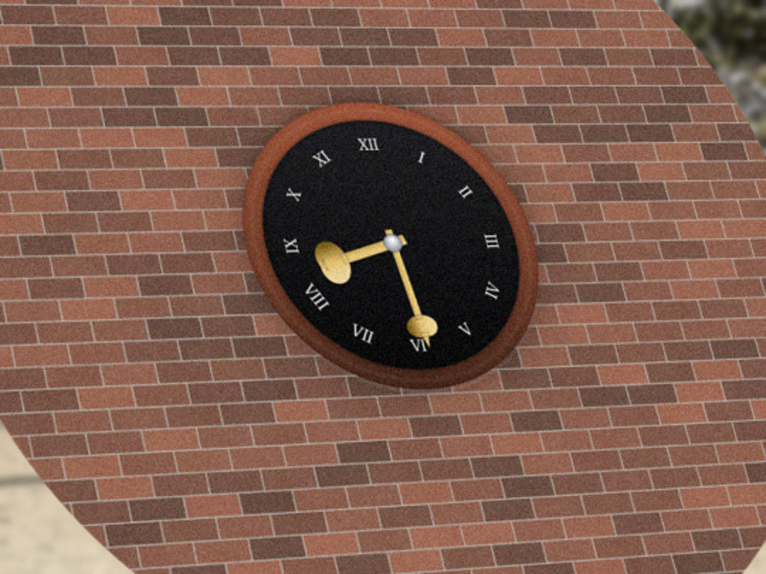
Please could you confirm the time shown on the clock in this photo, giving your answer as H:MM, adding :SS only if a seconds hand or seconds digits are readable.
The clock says 8:29
